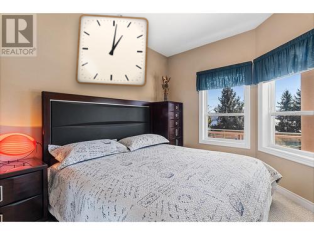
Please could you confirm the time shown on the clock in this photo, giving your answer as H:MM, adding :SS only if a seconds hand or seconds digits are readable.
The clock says 1:01
